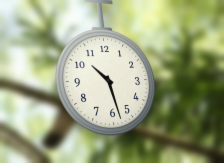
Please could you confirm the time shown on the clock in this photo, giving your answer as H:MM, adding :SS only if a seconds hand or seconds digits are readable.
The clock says 10:28
